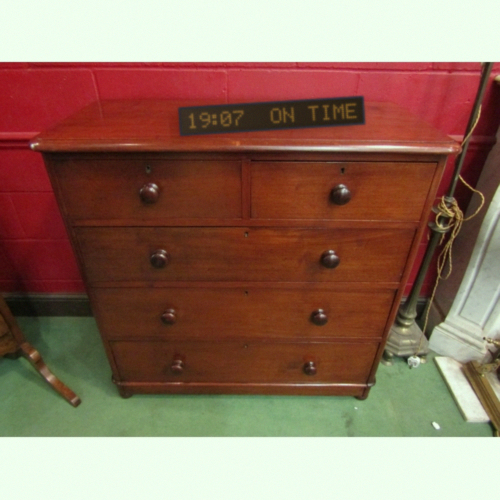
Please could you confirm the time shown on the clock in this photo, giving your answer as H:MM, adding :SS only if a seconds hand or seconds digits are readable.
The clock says 19:07
